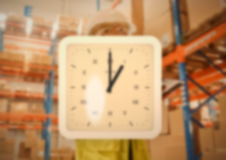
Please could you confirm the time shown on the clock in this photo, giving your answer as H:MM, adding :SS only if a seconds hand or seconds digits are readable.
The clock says 1:00
